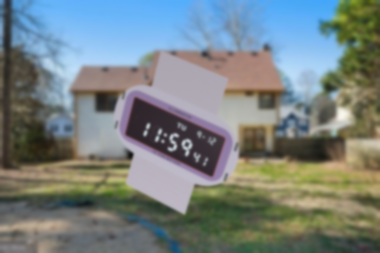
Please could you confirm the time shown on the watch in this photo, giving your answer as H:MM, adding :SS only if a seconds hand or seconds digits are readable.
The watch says 11:59
